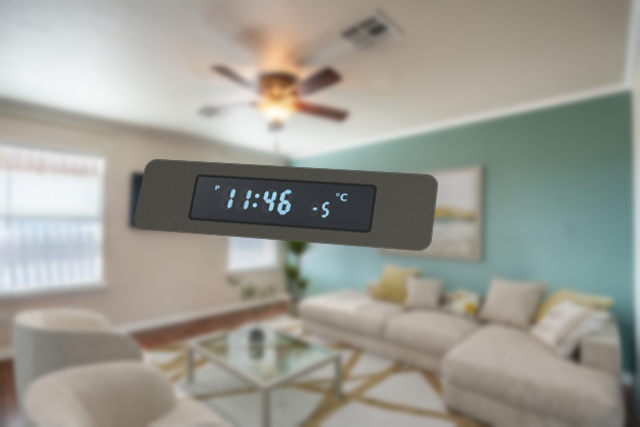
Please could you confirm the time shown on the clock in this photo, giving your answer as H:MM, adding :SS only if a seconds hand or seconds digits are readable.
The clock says 11:46
